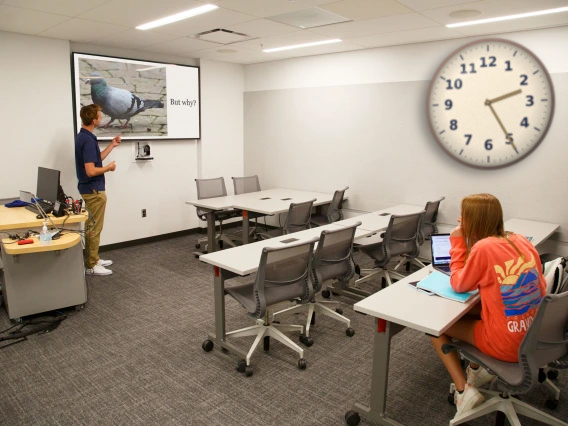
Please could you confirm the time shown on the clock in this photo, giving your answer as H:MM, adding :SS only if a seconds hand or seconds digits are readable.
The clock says 2:25
